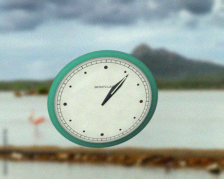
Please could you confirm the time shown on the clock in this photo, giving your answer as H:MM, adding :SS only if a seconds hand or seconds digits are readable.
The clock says 1:06
